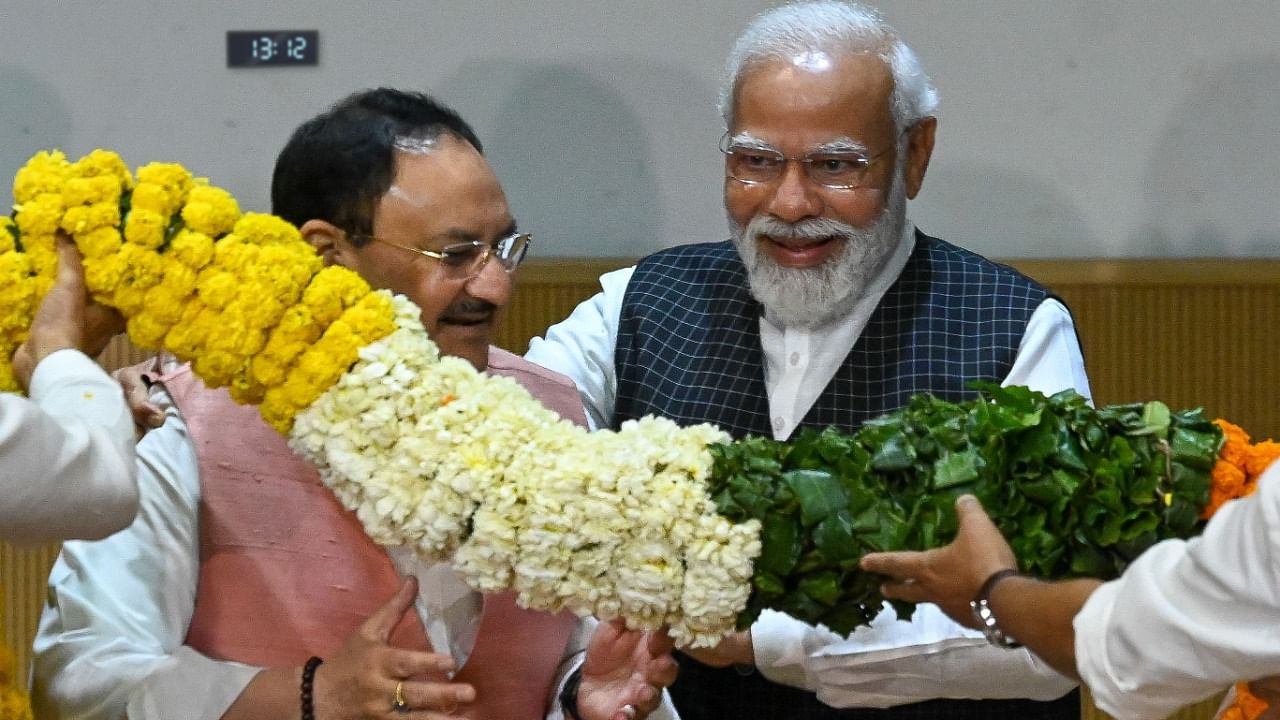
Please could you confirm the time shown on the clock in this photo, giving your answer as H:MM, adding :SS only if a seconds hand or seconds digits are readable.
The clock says 13:12
